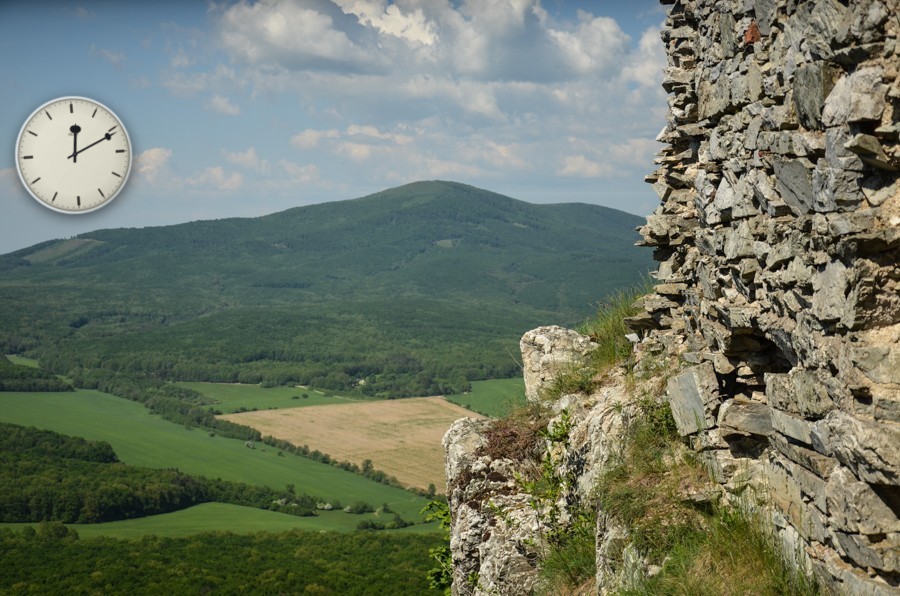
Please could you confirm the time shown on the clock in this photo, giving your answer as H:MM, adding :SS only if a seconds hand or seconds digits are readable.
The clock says 12:11
